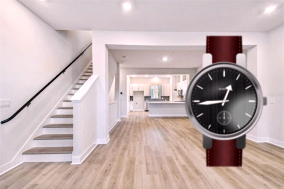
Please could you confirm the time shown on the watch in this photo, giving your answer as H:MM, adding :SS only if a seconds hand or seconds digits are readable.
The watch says 12:44
